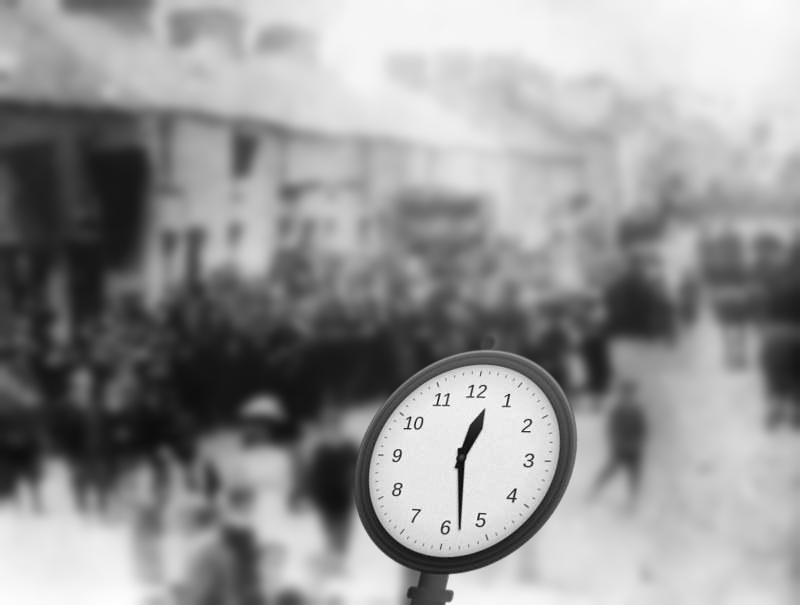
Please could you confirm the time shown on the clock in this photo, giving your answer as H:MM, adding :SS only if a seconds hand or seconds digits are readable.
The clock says 12:28
